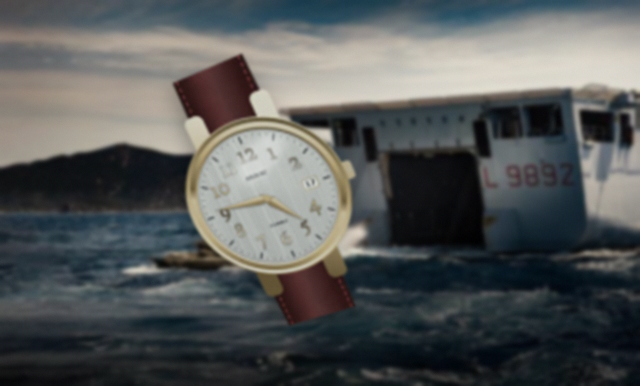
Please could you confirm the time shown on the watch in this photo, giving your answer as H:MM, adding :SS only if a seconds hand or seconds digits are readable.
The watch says 4:46
